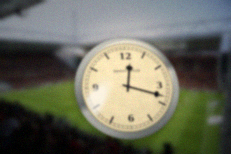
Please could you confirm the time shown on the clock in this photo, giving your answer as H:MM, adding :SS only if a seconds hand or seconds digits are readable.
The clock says 12:18
